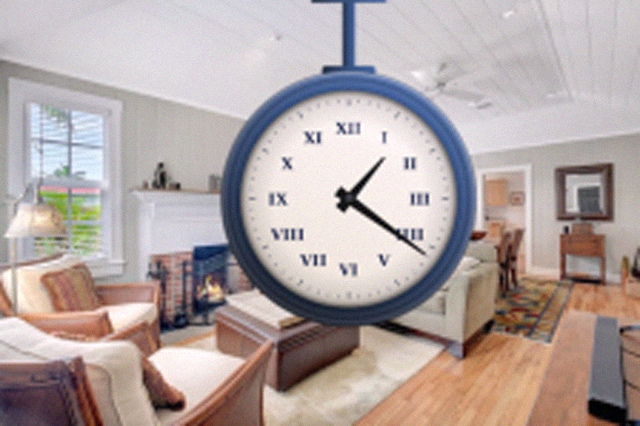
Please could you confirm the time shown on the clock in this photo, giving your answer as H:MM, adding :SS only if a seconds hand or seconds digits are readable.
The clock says 1:21
